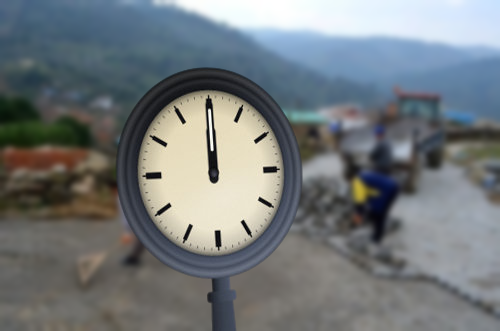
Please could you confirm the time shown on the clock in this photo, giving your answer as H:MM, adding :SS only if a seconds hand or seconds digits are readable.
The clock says 12:00
